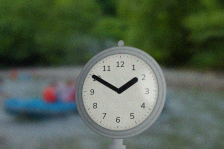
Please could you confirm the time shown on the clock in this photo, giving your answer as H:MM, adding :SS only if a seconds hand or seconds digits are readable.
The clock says 1:50
